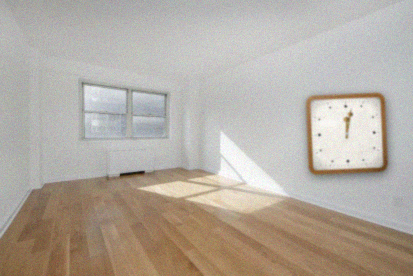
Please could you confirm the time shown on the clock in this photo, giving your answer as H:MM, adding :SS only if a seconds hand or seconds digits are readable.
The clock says 12:02
